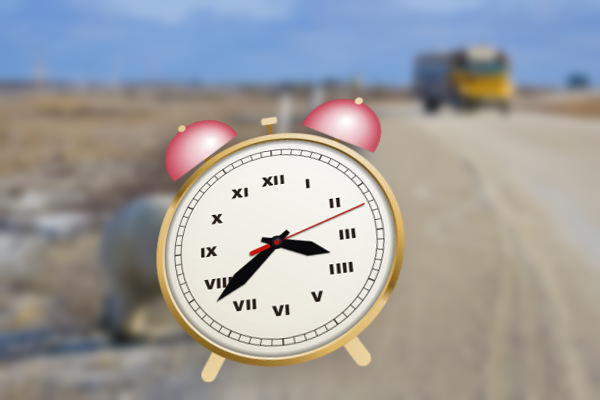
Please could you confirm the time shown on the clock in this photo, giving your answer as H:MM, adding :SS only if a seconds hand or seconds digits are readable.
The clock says 3:38:12
